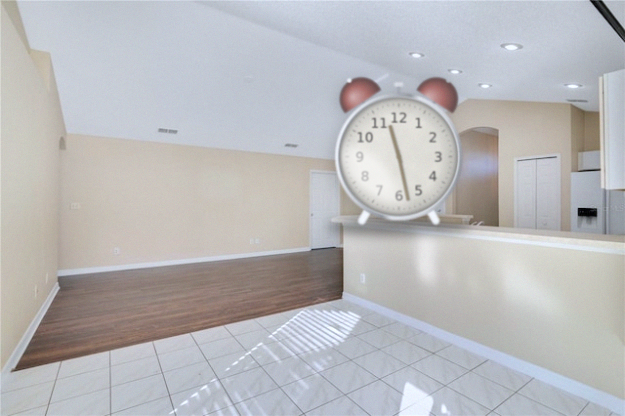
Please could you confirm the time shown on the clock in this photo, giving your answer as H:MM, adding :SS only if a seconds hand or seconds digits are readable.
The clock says 11:28
